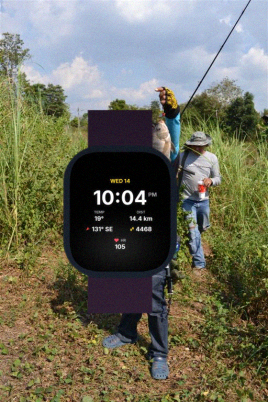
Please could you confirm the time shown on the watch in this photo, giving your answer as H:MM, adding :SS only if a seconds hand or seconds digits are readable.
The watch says 10:04
